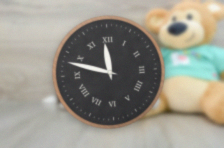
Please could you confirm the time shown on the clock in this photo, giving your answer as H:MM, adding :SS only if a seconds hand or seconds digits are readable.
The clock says 11:48
